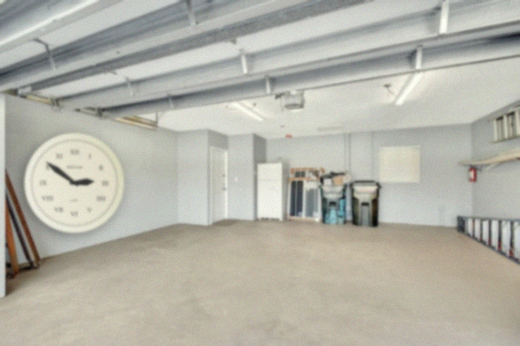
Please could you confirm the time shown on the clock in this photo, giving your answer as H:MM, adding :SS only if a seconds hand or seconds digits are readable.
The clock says 2:51
